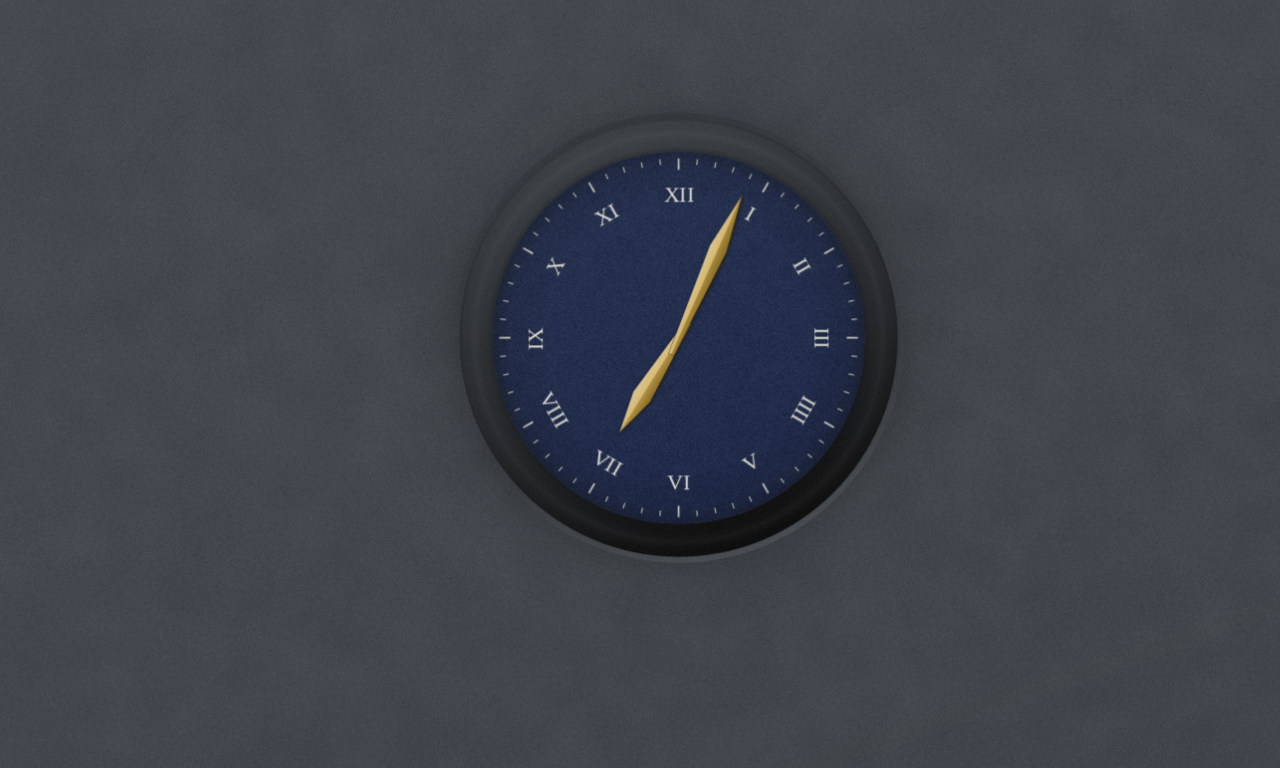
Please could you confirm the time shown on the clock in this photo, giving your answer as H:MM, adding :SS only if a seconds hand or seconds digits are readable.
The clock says 7:04
